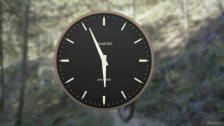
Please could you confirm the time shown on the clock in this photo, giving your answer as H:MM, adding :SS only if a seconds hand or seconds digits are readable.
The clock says 5:56
